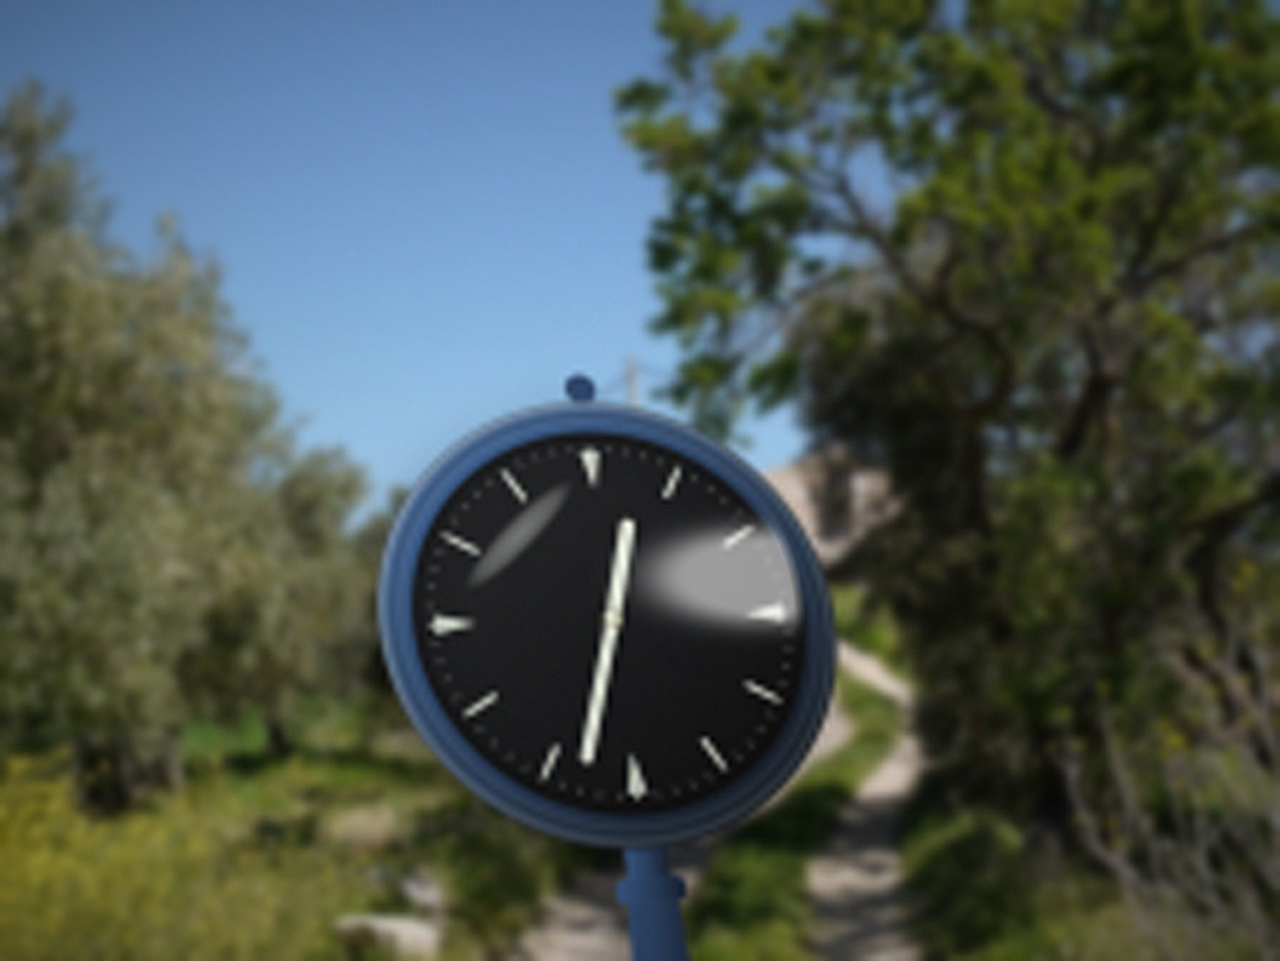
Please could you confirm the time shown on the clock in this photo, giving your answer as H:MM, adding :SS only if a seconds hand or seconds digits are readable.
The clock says 12:33
